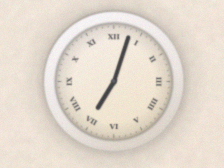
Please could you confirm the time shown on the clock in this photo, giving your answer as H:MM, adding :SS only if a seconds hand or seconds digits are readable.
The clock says 7:03
